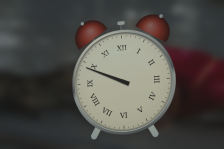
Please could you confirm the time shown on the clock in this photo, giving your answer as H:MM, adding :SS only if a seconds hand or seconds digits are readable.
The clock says 9:49
